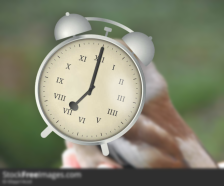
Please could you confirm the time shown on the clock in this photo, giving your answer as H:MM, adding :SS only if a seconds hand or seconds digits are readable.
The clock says 7:00
